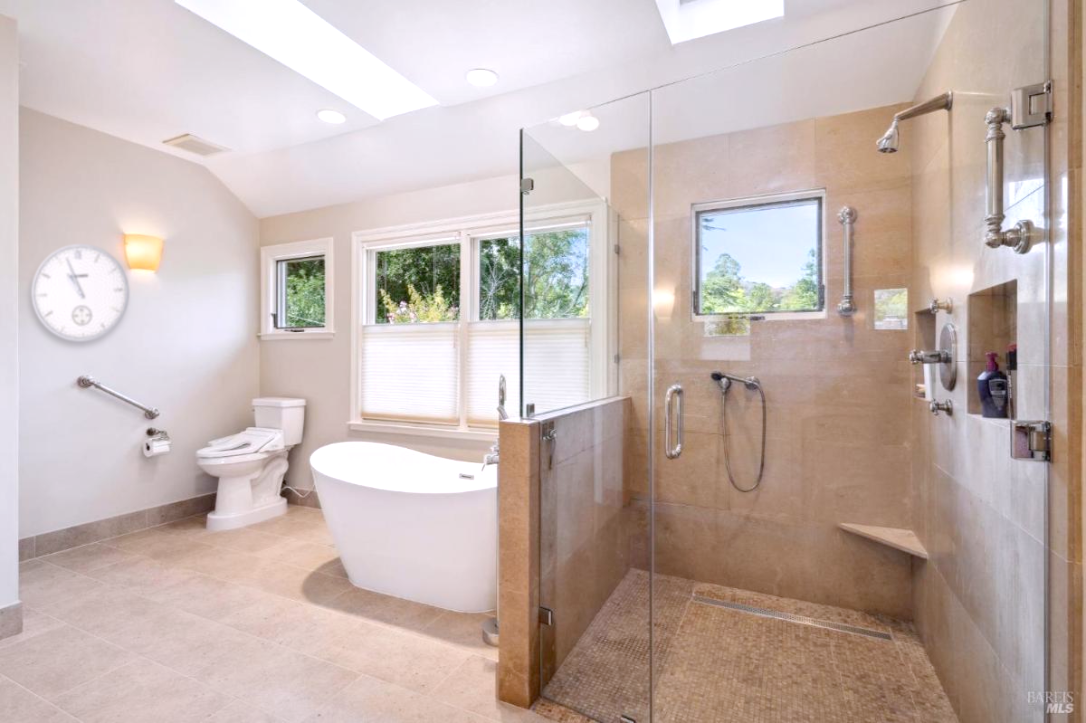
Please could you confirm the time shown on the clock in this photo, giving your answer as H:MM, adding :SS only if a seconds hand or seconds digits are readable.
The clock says 10:57
